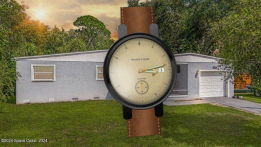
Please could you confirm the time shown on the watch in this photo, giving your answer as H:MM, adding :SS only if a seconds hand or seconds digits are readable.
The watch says 3:13
